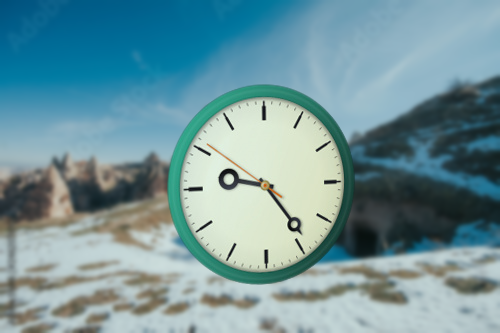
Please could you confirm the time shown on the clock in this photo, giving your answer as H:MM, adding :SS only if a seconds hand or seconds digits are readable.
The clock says 9:23:51
